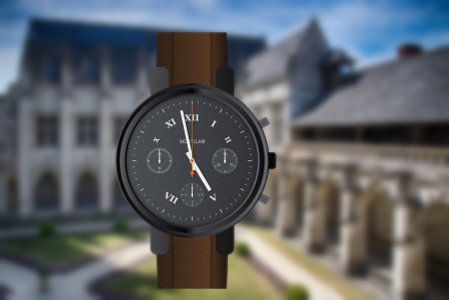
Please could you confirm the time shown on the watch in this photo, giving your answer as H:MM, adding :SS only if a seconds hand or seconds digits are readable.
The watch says 4:58
